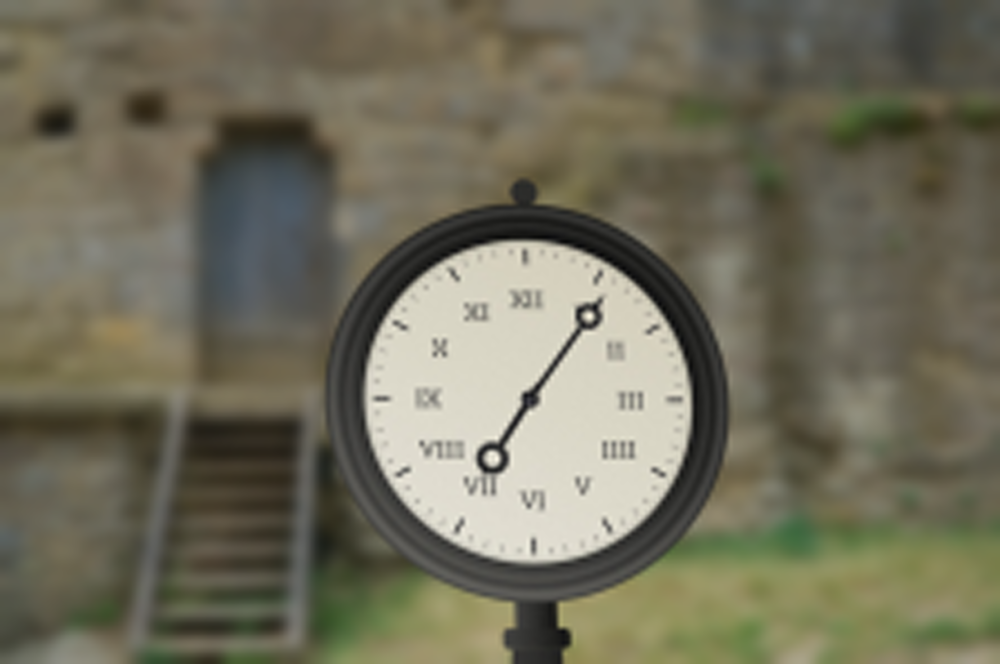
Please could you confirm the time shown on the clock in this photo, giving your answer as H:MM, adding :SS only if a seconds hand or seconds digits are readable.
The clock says 7:06
